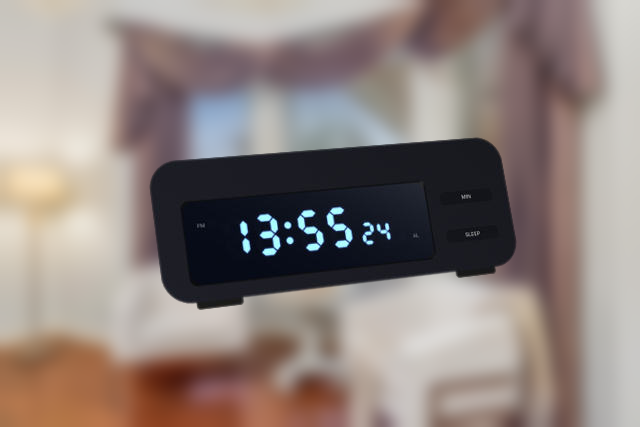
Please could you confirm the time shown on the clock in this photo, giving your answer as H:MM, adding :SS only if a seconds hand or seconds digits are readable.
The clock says 13:55:24
